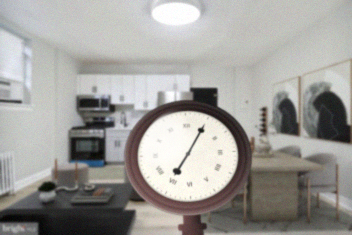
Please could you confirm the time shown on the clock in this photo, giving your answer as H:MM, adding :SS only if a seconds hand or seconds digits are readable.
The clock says 7:05
